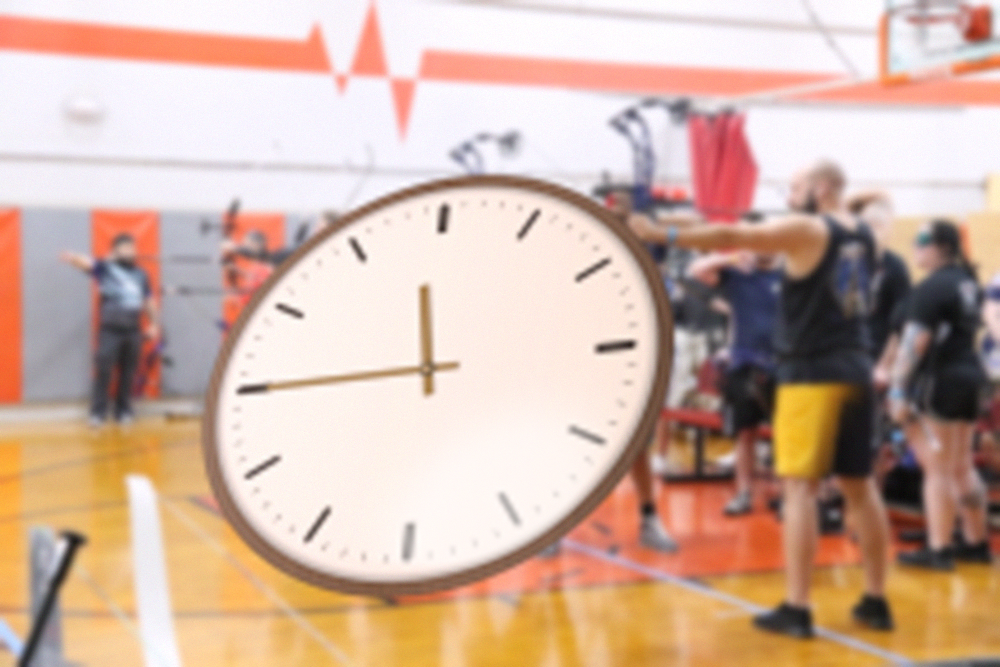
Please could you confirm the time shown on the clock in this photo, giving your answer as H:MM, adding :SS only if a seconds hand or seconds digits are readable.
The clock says 11:45
